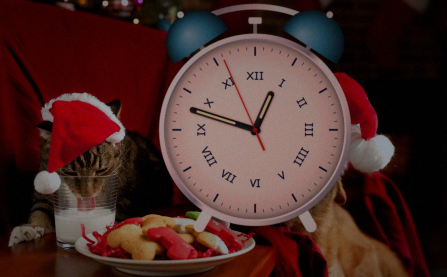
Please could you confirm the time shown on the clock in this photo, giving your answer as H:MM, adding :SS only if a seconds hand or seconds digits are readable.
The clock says 12:47:56
